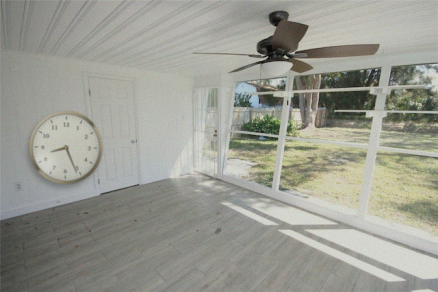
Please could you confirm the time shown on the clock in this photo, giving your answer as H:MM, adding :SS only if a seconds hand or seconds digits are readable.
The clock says 8:26
